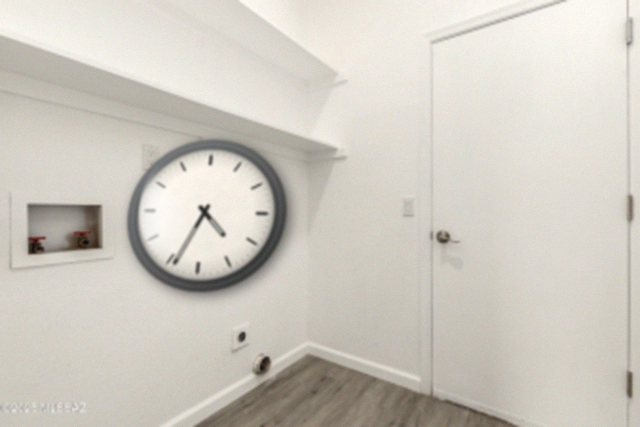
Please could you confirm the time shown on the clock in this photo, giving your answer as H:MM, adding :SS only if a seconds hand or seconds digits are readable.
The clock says 4:34
